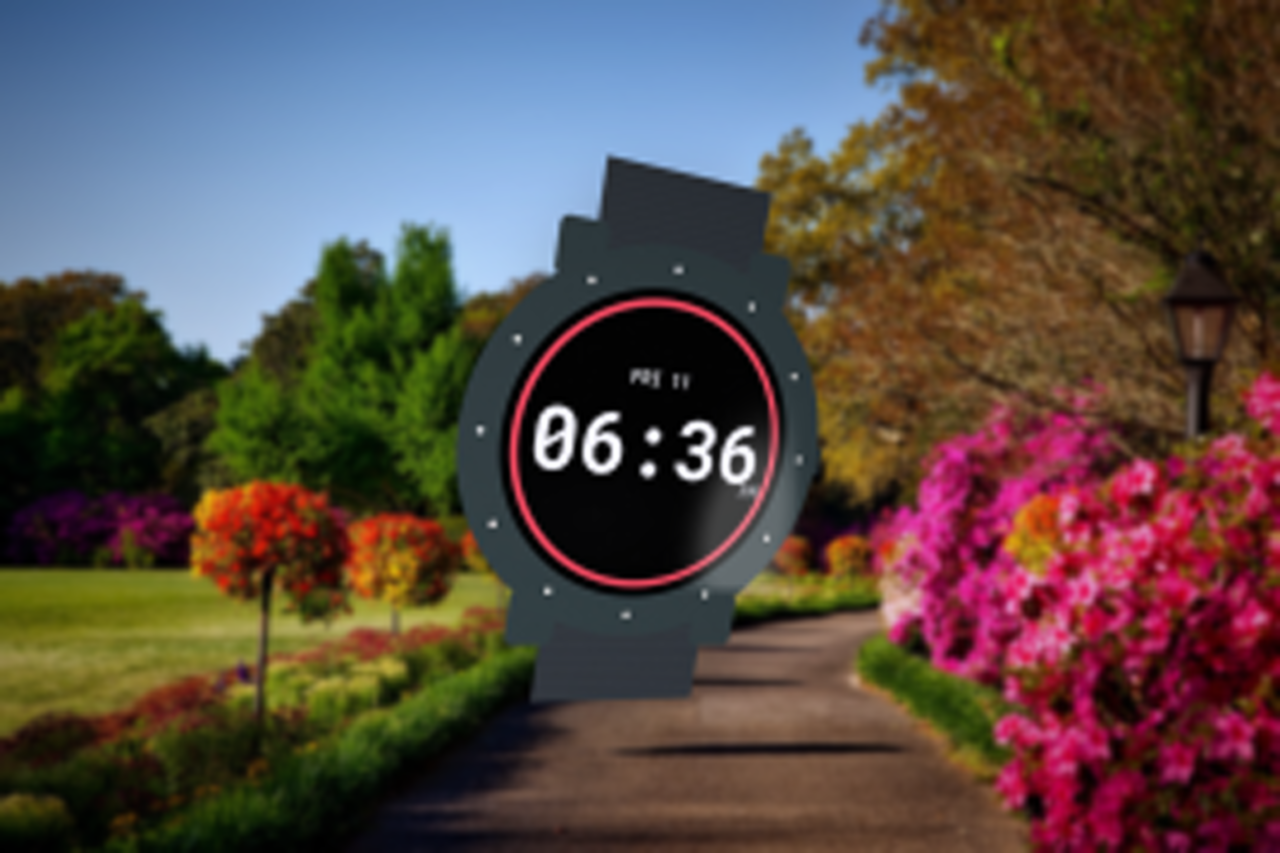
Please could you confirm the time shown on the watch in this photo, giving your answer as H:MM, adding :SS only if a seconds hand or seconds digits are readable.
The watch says 6:36
